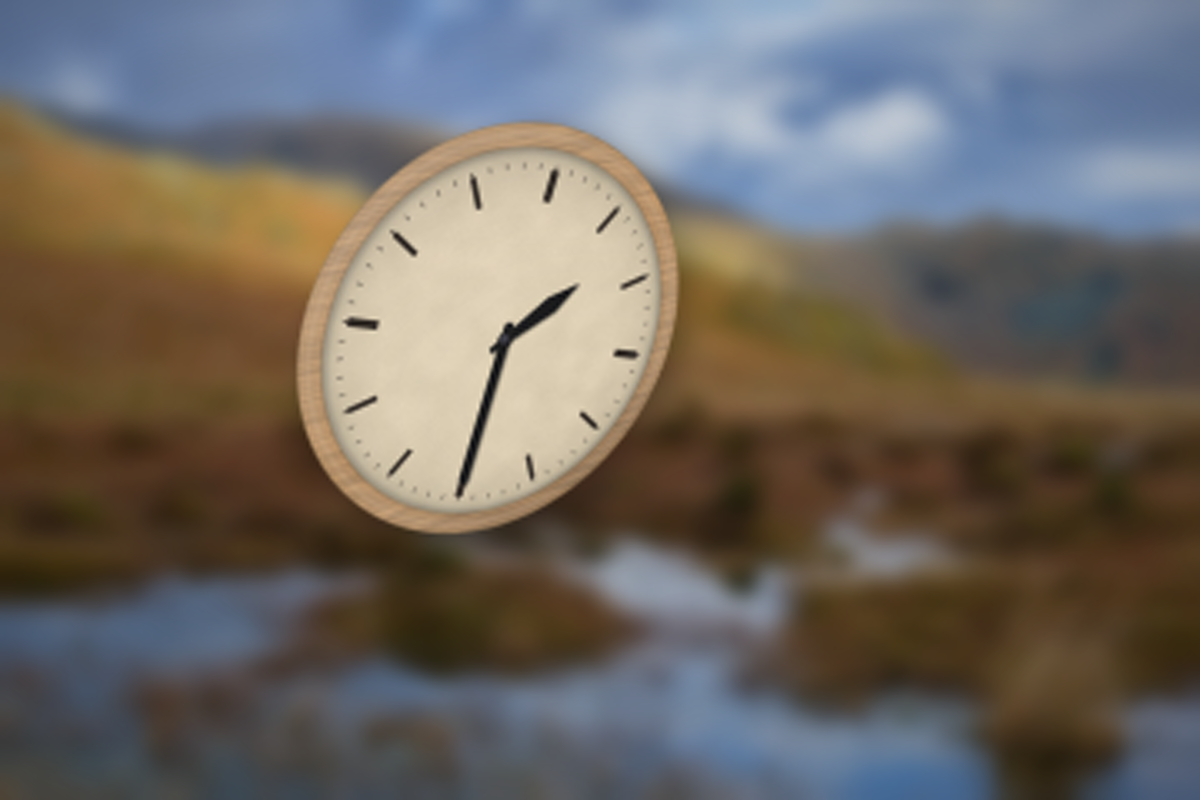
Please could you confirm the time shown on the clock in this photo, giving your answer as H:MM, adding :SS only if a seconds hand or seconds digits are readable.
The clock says 1:30
